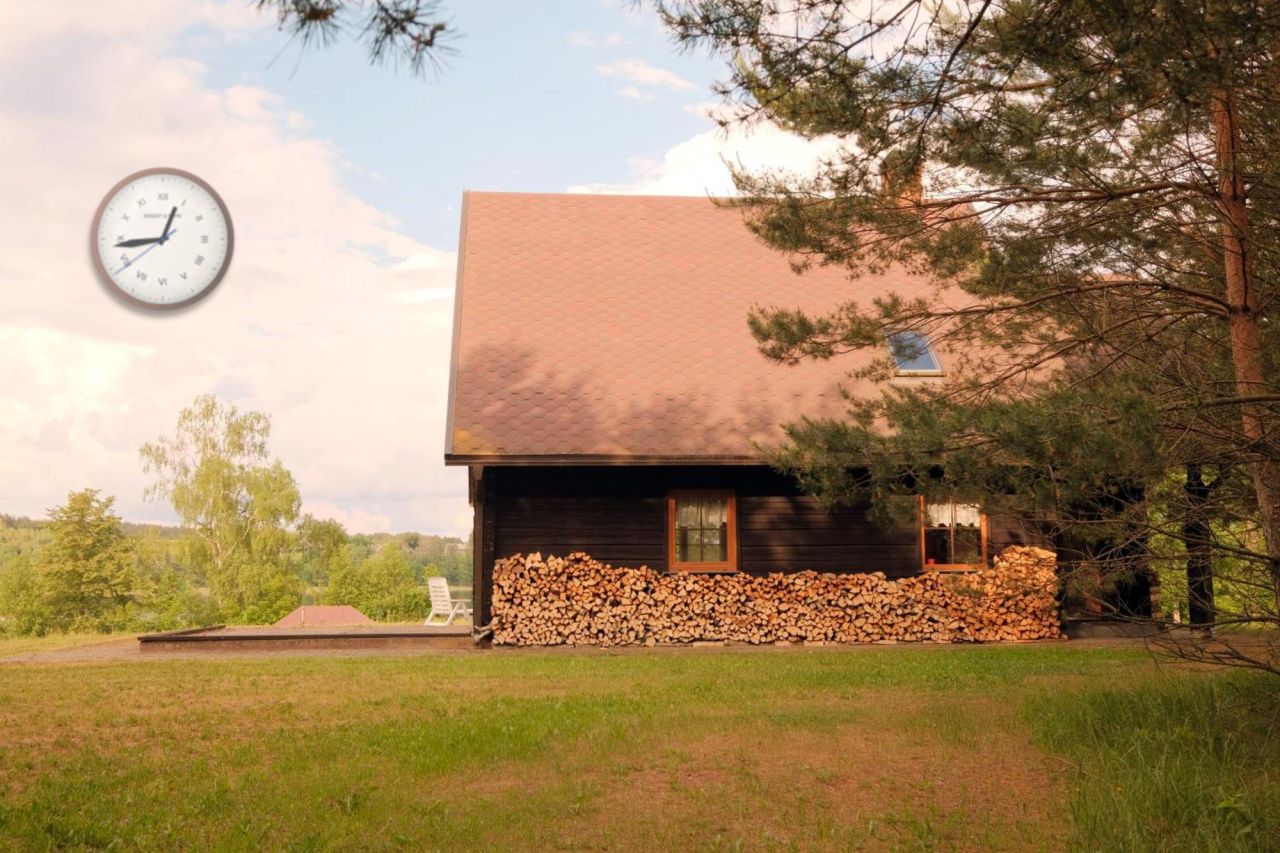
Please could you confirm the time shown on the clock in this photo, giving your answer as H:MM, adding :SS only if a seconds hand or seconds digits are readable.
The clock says 12:43:39
